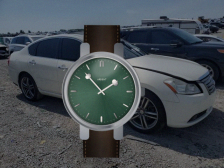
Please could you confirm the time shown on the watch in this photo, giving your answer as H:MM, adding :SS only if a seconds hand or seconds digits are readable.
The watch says 1:53
